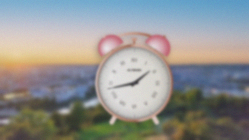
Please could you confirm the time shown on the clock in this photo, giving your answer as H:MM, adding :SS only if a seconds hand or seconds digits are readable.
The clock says 1:43
